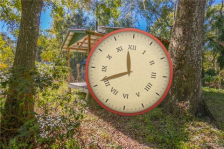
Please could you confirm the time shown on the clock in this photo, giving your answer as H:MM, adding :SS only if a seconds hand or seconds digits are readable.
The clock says 11:41
